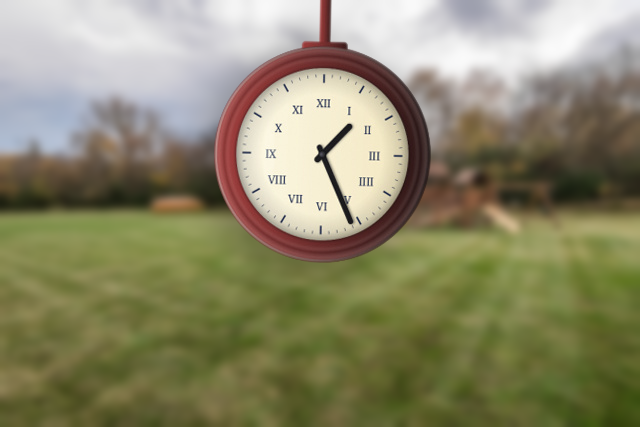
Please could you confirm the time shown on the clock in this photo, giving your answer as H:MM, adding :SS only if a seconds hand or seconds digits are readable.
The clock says 1:26
